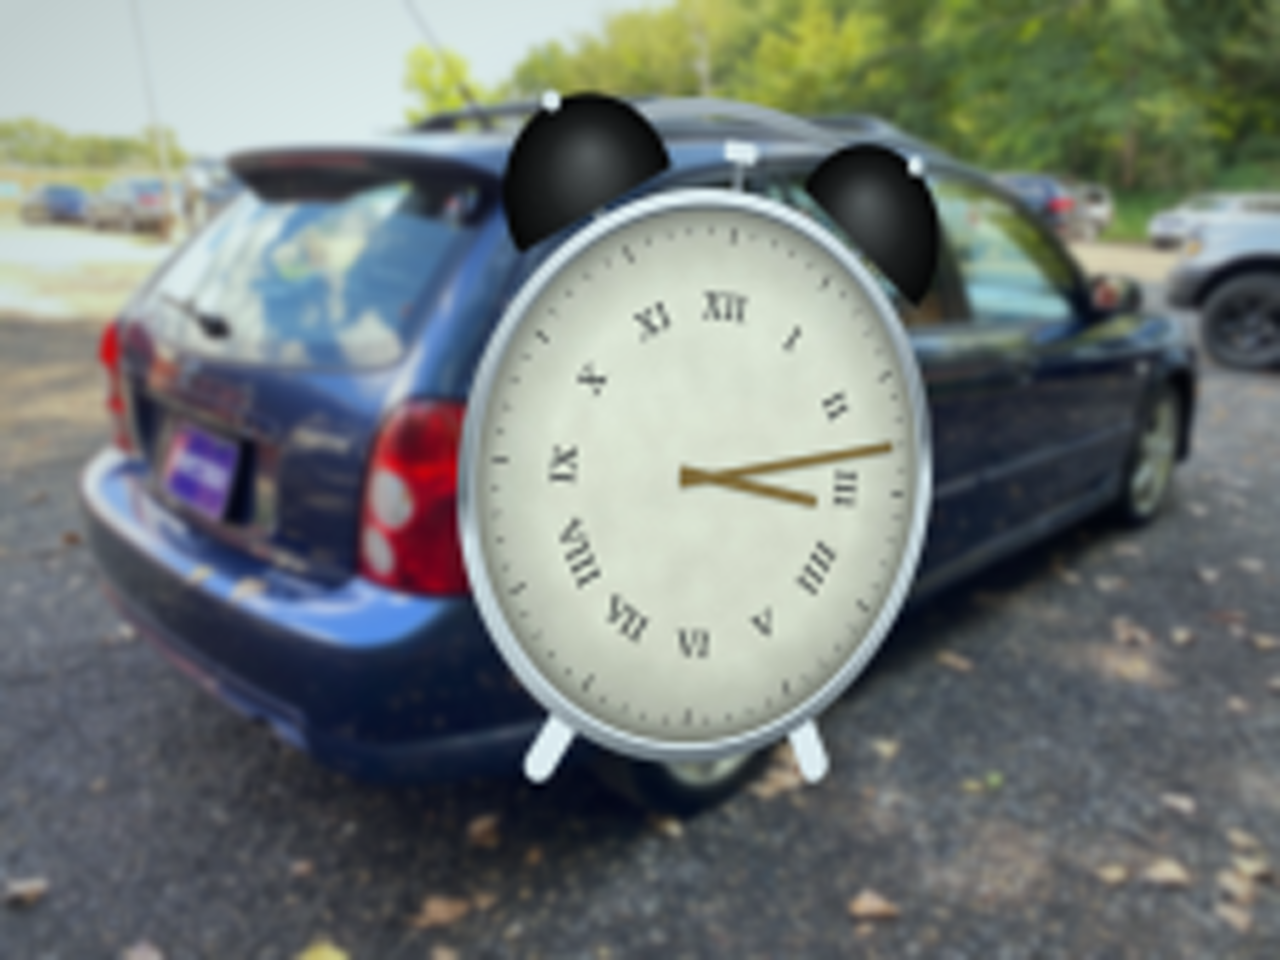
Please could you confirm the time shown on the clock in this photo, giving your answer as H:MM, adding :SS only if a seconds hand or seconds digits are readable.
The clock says 3:13
